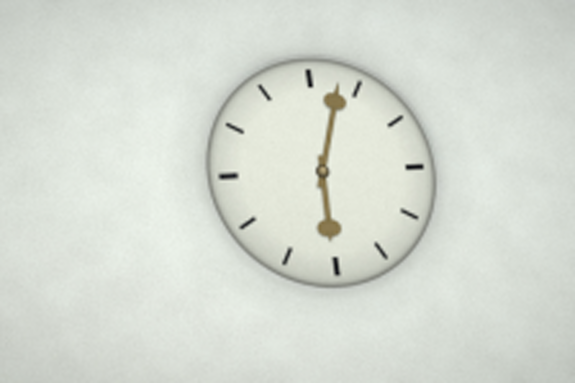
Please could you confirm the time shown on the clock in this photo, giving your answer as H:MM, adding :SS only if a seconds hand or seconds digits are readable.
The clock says 6:03
